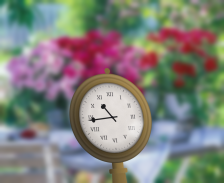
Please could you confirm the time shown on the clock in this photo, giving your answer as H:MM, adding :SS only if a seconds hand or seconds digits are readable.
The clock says 10:44
